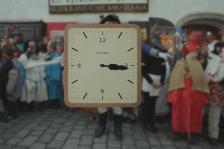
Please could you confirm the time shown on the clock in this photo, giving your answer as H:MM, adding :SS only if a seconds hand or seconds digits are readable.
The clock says 3:16
